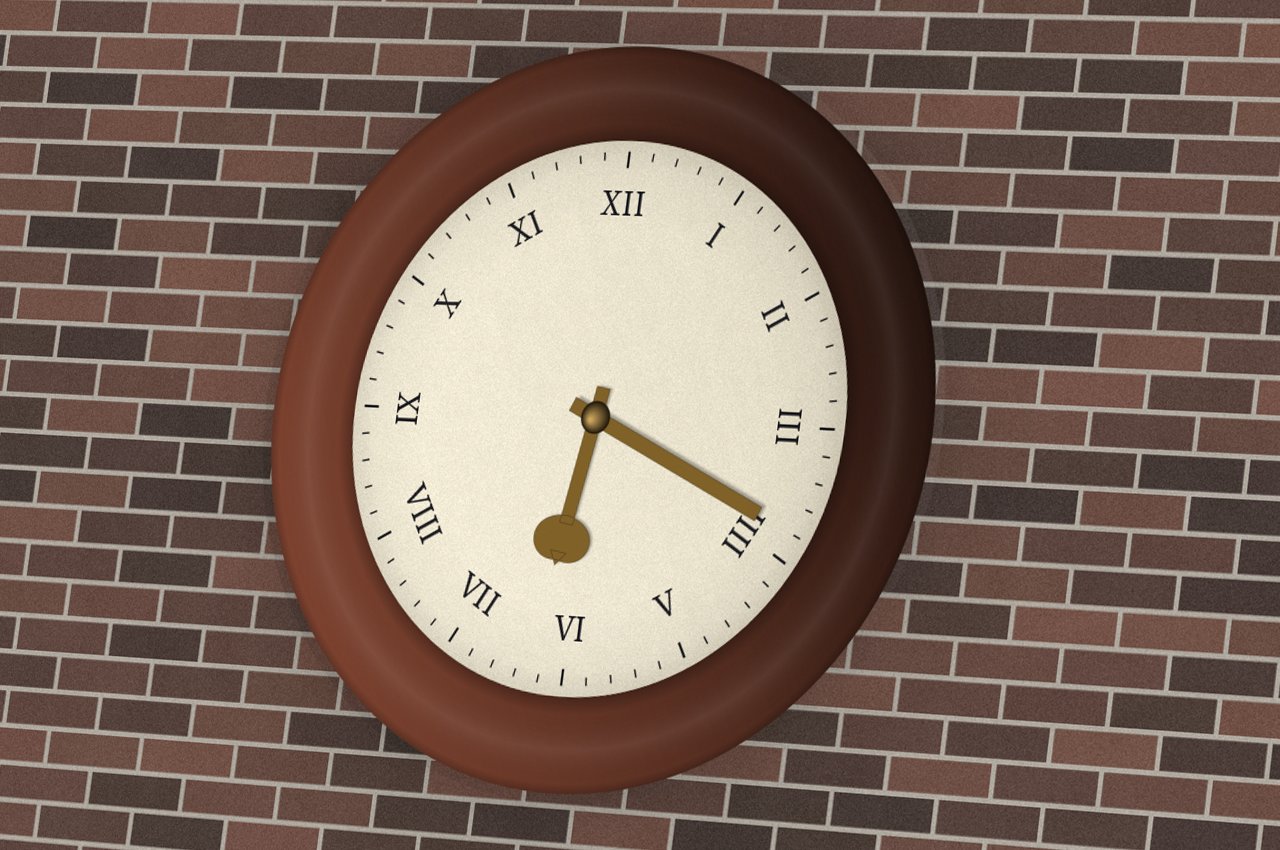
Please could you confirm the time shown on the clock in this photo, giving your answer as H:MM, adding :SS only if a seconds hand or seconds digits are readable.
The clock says 6:19
